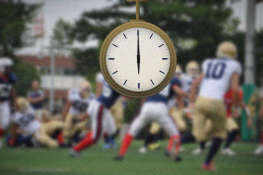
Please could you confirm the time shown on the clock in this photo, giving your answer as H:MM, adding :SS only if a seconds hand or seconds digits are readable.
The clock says 6:00
